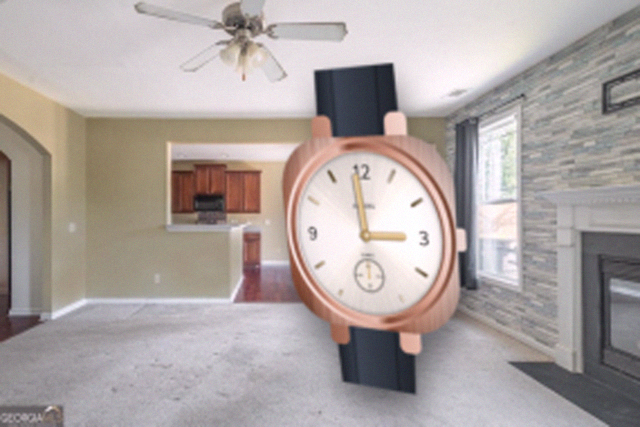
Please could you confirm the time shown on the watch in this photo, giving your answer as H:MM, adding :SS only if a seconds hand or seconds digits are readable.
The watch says 2:59
